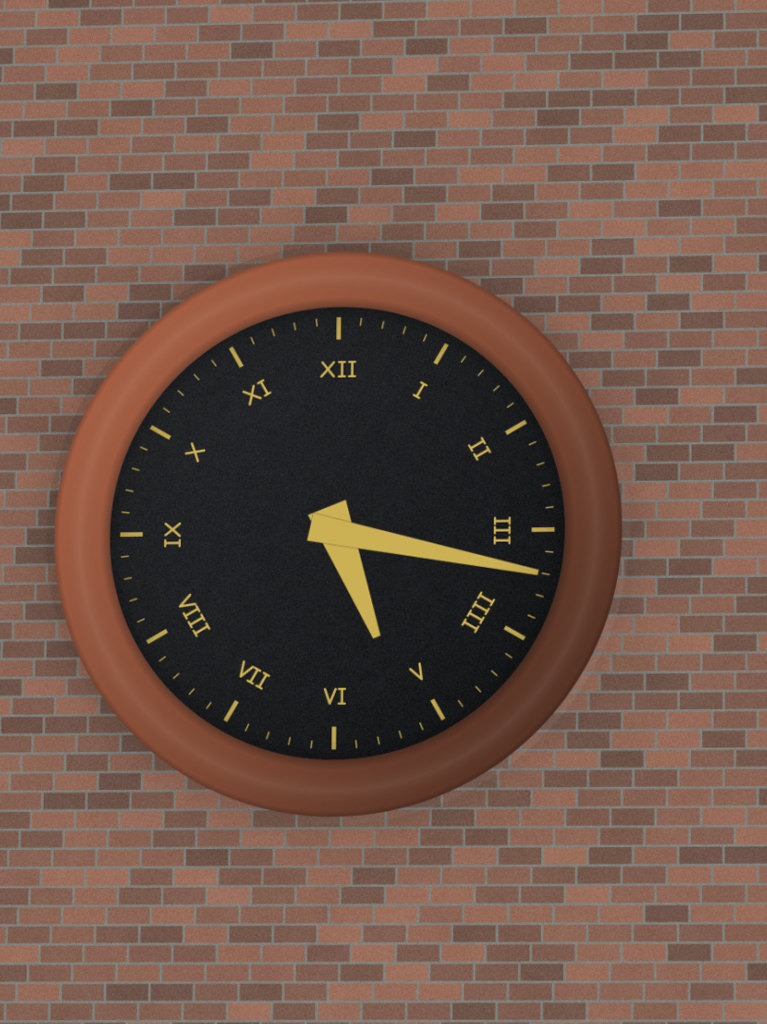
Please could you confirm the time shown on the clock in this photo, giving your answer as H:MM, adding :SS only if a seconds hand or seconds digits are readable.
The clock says 5:17
